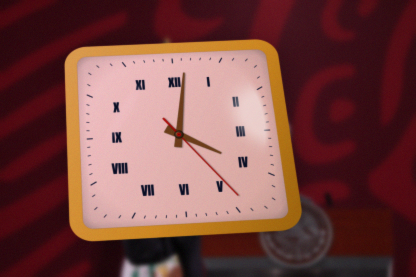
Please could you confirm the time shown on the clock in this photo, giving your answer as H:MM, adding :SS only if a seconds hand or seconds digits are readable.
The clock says 4:01:24
